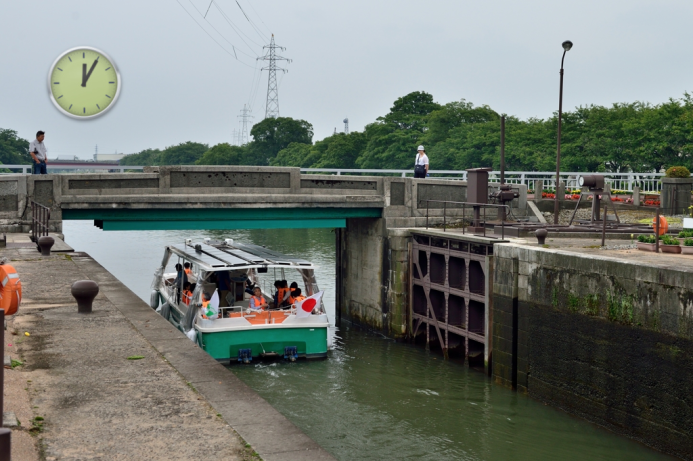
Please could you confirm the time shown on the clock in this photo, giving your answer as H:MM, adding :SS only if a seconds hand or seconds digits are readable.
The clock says 12:05
